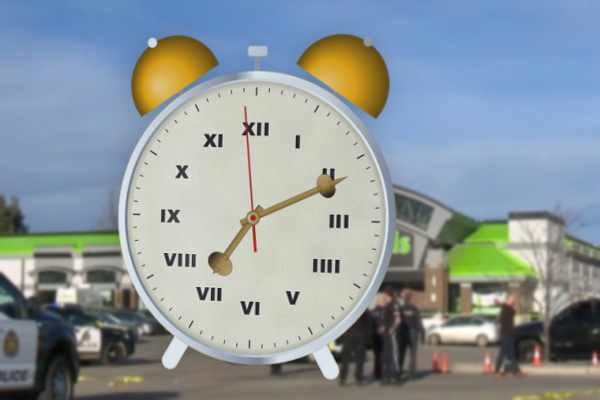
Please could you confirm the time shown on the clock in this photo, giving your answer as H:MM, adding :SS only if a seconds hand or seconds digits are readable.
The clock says 7:10:59
